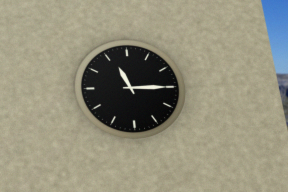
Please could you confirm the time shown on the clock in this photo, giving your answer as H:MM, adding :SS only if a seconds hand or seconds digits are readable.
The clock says 11:15
